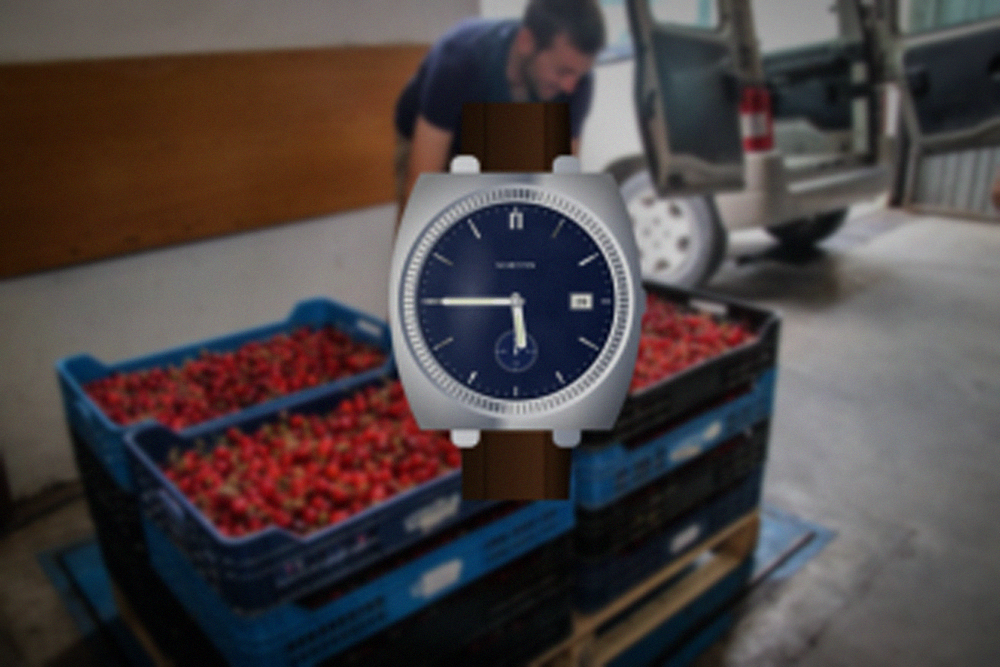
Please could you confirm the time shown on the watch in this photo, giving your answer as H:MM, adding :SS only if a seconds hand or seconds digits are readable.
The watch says 5:45
